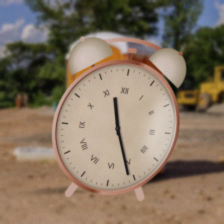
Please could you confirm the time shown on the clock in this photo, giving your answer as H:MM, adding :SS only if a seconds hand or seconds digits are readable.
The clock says 11:26
